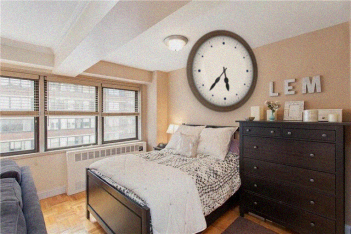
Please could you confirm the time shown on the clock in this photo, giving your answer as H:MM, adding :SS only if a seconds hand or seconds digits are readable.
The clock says 5:37
